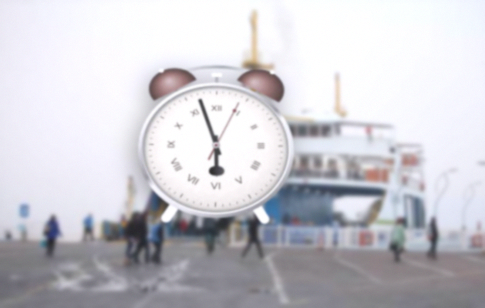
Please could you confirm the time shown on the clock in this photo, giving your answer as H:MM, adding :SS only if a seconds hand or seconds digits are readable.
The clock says 5:57:04
